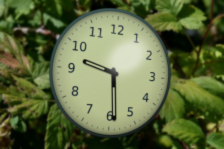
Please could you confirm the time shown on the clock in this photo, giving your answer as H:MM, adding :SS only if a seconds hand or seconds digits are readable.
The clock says 9:29
